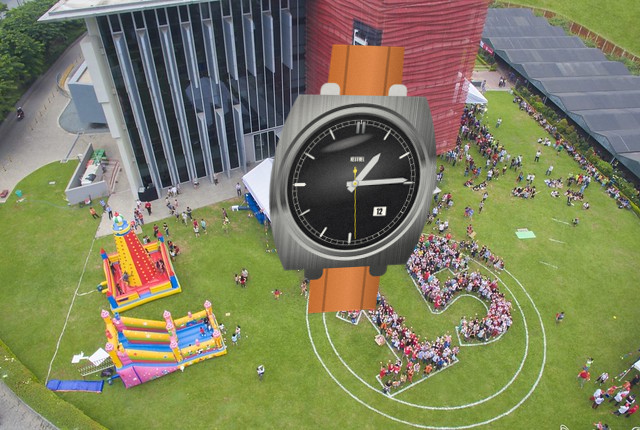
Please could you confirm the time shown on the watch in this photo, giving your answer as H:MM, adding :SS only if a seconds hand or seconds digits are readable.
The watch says 1:14:29
